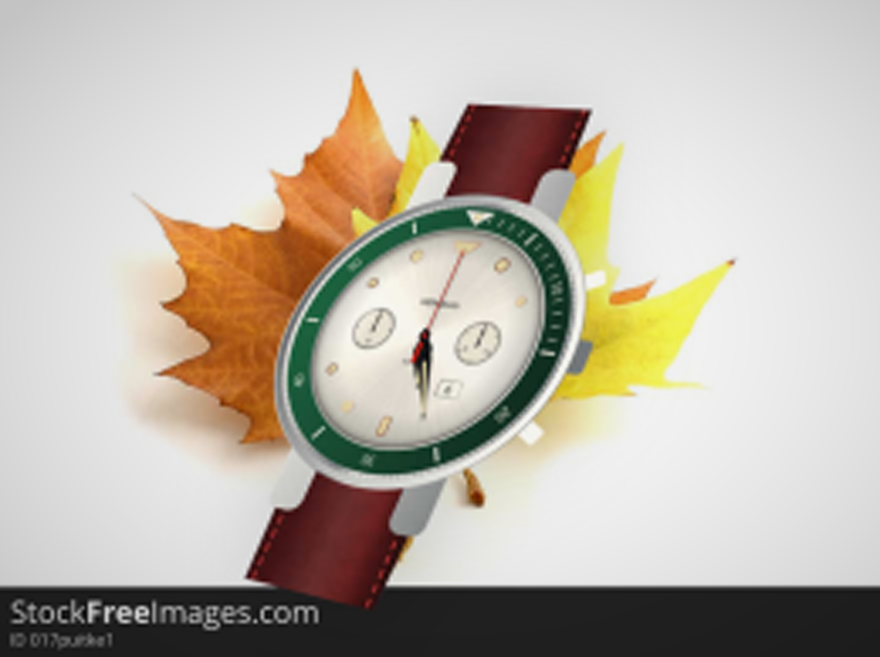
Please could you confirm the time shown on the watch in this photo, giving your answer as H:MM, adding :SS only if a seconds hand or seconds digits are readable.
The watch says 5:26
